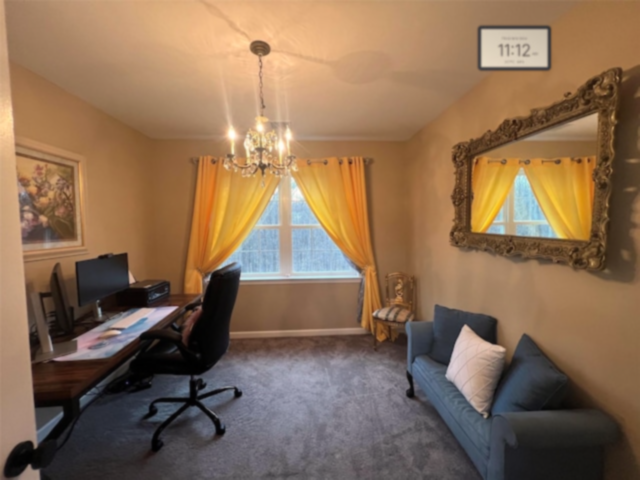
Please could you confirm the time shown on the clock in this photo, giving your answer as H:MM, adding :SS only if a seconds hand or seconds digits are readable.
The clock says 11:12
